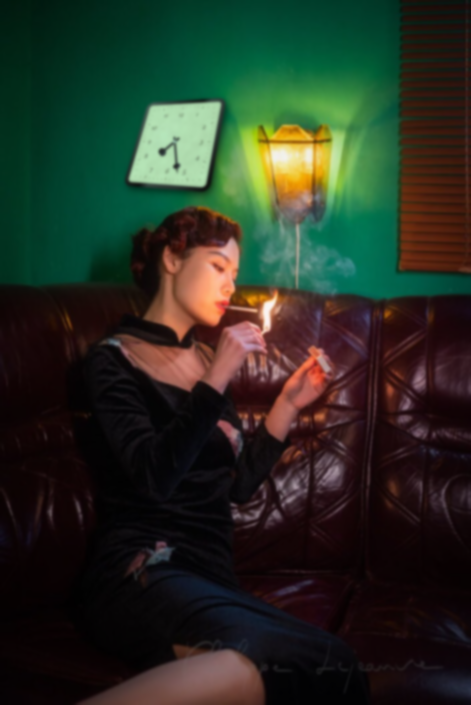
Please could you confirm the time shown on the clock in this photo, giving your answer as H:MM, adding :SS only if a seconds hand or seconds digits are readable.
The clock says 7:27
